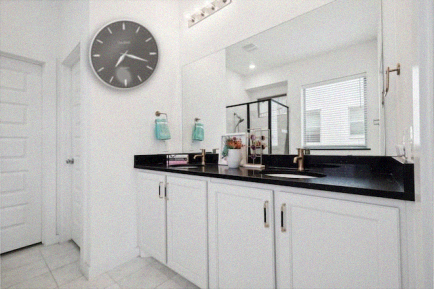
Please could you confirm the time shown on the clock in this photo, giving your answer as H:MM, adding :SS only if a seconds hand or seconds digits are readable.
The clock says 7:18
